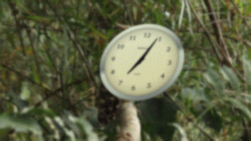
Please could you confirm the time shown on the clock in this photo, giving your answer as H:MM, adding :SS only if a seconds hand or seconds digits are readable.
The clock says 7:04
